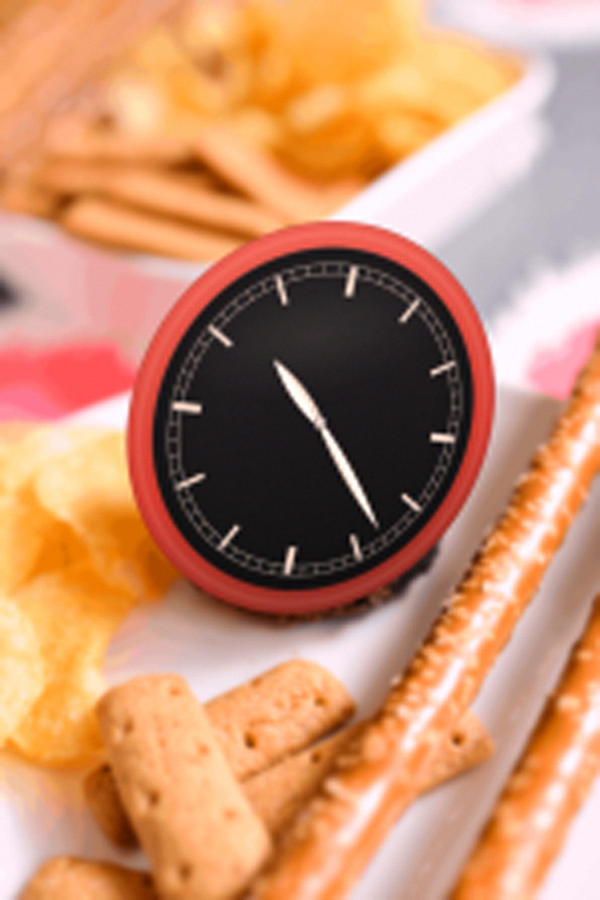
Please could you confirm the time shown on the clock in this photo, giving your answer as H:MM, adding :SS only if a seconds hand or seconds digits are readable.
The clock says 10:23
